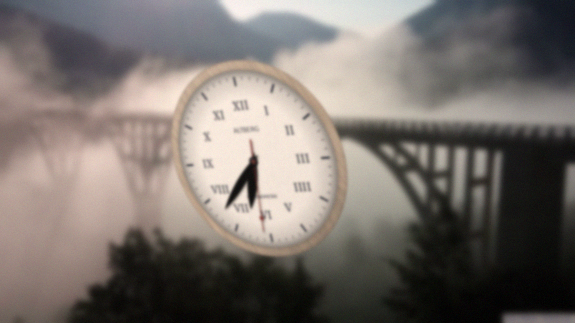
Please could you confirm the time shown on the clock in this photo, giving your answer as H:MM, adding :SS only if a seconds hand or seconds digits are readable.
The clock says 6:37:31
